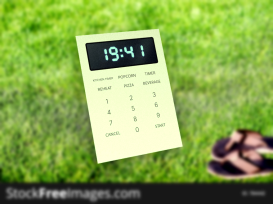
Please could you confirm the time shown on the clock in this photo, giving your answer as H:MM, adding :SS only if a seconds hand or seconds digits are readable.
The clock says 19:41
